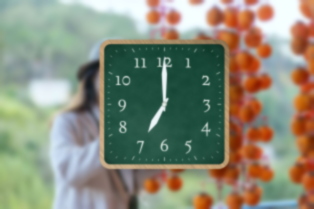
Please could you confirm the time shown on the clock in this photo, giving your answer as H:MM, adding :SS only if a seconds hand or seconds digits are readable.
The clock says 7:00
